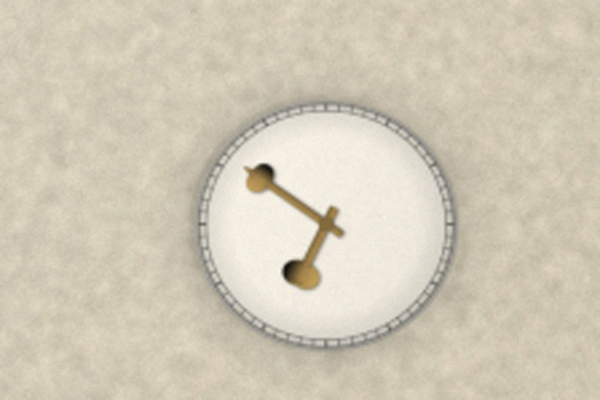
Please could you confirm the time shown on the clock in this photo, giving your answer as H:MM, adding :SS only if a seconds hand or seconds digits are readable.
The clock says 6:51
